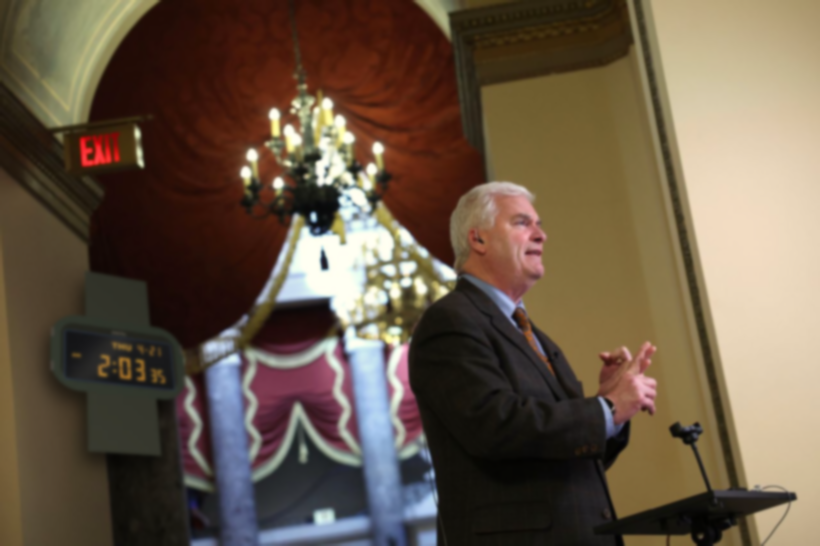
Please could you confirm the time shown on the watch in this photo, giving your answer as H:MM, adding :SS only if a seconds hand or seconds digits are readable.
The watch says 2:03
